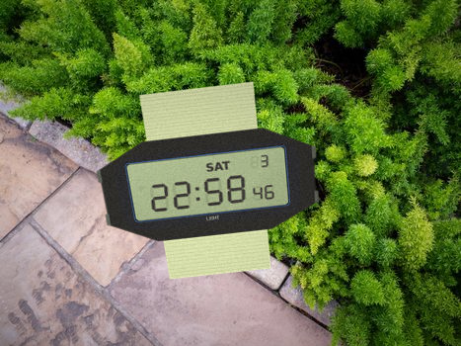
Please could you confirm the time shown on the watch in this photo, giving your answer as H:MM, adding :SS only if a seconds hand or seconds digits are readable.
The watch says 22:58:46
